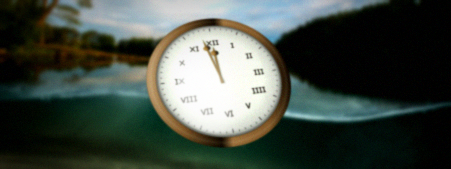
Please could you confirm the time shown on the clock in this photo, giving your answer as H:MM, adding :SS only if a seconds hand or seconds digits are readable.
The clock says 11:58
